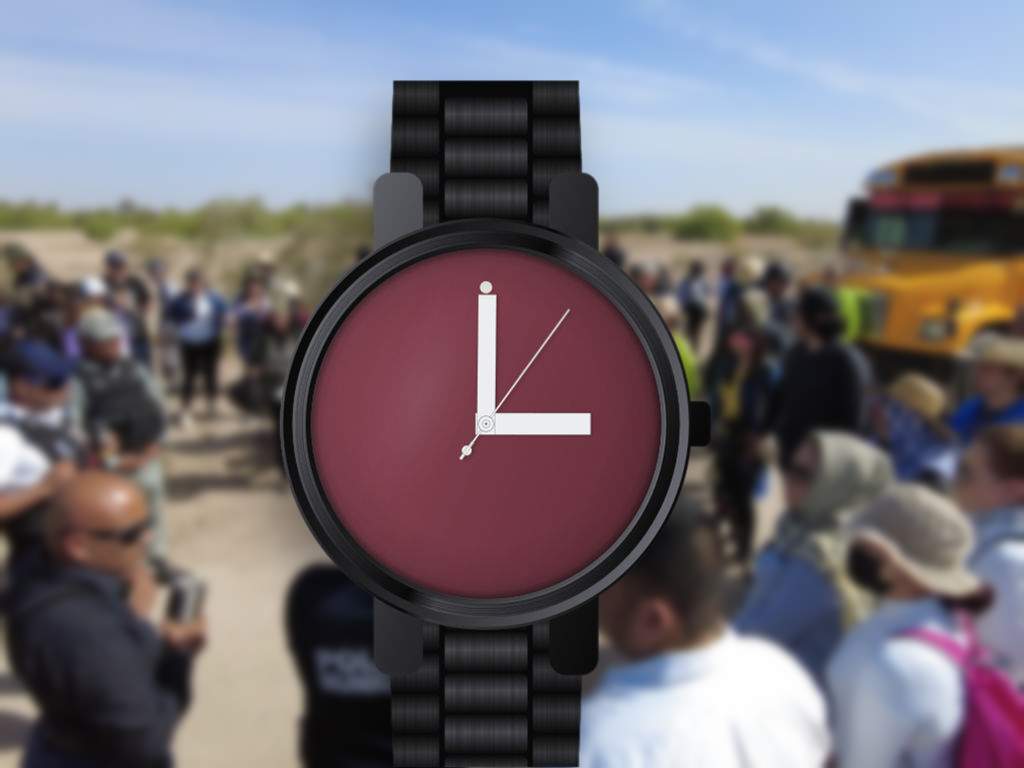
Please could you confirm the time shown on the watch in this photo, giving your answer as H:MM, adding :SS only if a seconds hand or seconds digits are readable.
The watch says 3:00:06
